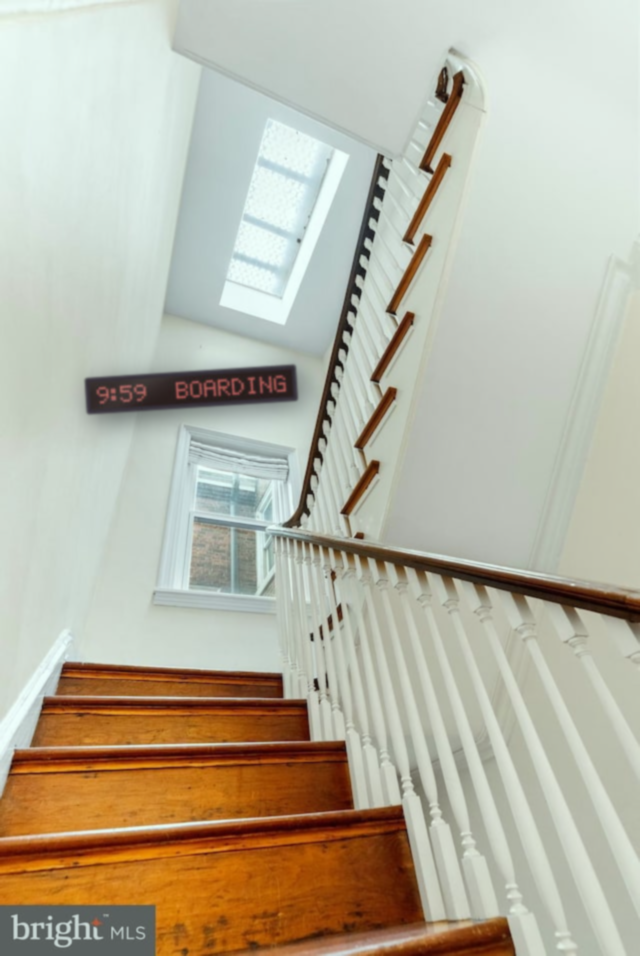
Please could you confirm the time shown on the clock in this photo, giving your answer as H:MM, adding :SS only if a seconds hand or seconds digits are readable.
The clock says 9:59
